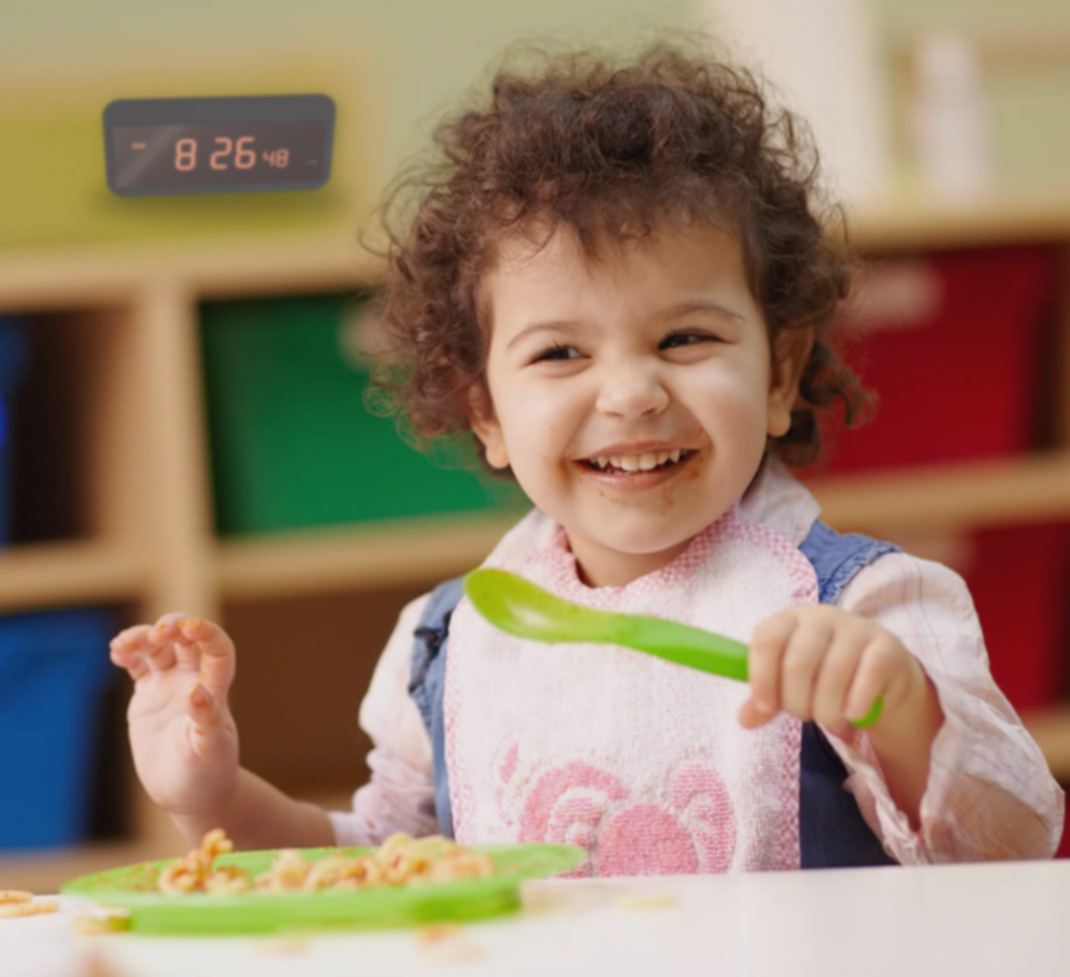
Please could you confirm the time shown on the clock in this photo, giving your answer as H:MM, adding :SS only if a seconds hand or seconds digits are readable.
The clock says 8:26:48
